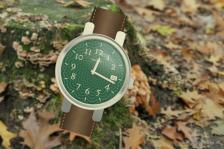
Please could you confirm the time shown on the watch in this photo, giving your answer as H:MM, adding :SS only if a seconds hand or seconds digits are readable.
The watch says 12:17
